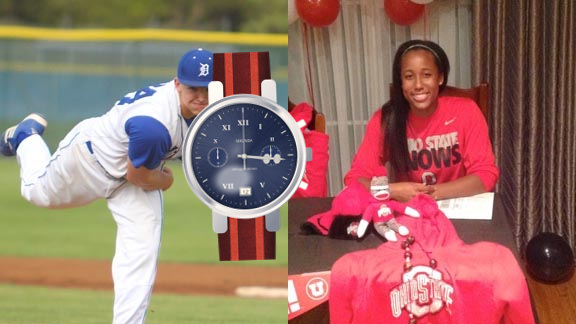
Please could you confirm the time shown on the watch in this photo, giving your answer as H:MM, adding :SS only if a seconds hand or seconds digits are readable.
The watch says 3:16
